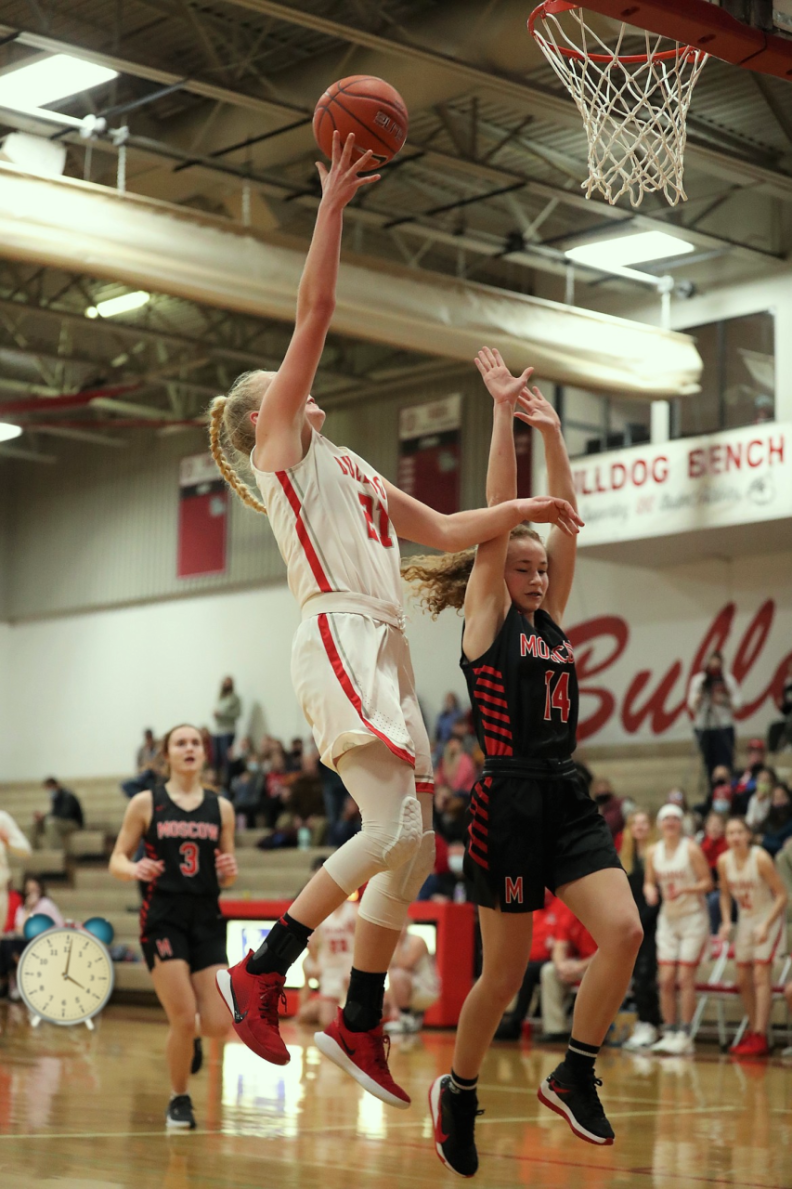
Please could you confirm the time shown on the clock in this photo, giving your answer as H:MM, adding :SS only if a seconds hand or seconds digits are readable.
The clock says 4:01
